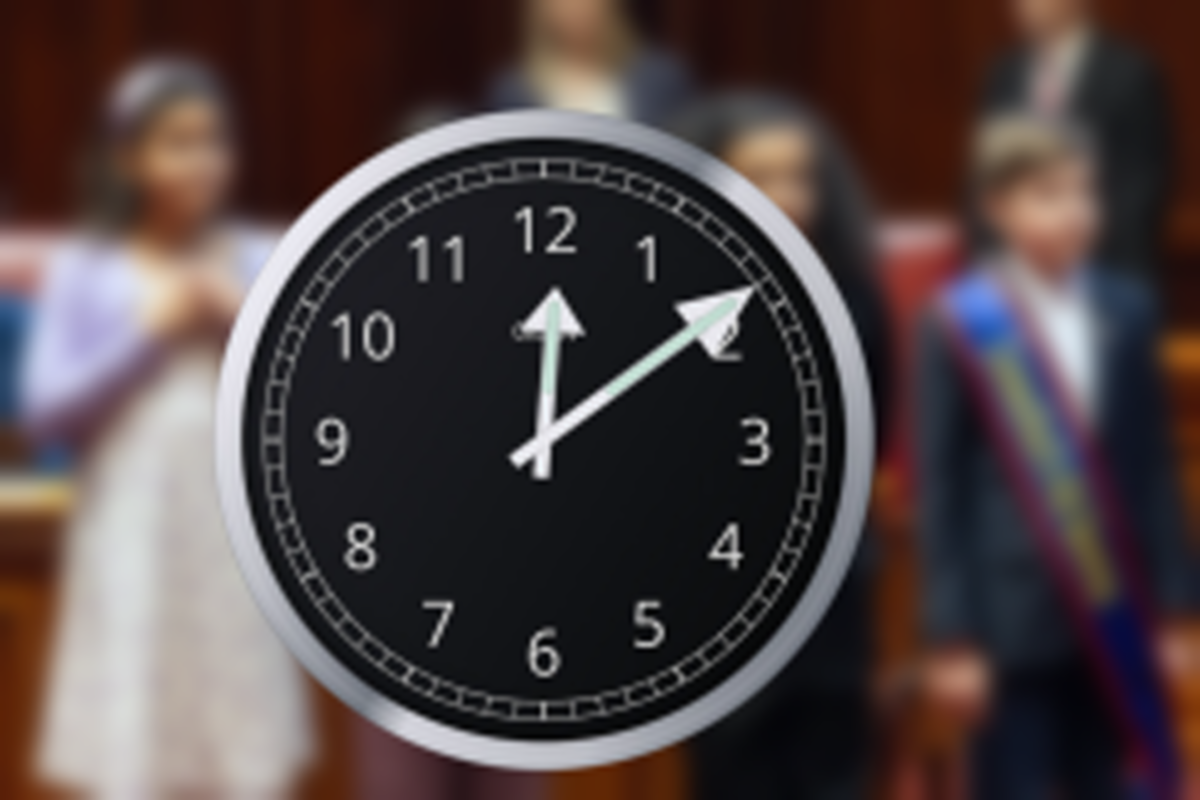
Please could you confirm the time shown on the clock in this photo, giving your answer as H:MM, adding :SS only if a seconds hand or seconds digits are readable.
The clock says 12:09
